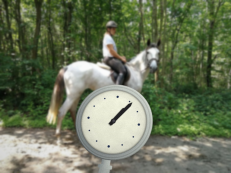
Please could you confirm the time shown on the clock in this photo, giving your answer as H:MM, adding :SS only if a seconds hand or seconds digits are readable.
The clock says 1:06
